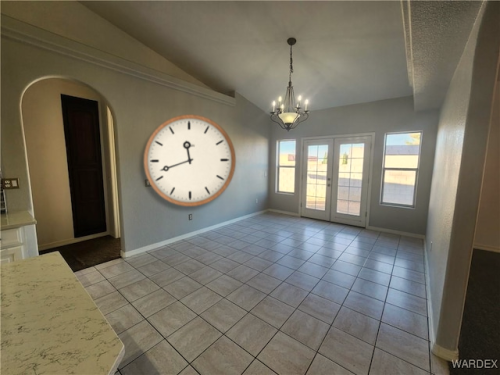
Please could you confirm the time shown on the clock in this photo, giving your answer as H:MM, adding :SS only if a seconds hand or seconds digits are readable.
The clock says 11:42
